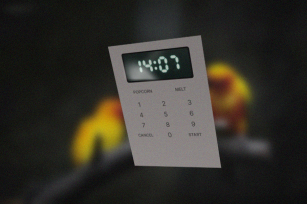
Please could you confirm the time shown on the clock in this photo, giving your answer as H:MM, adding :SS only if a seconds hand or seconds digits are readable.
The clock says 14:07
